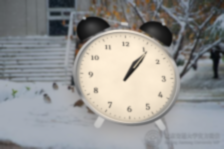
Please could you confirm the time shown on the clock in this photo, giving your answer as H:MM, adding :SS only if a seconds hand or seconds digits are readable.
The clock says 1:06
